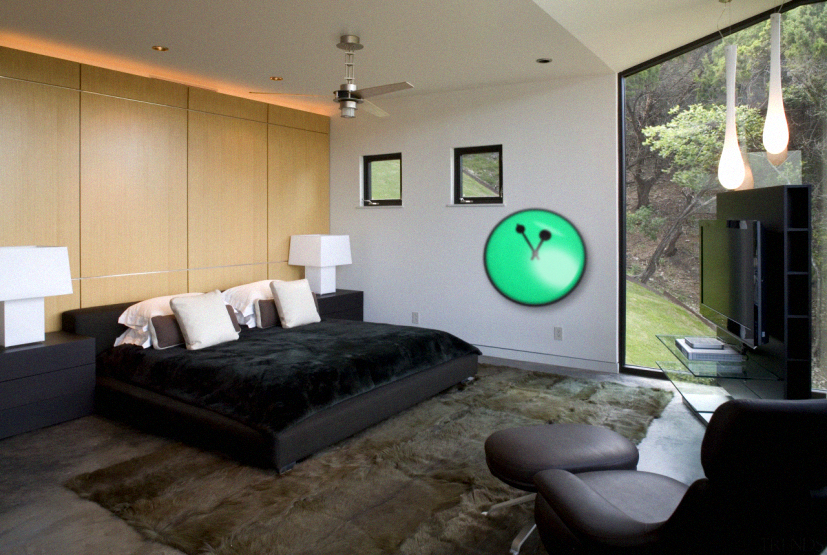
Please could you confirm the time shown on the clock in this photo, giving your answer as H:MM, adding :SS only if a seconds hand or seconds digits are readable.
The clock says 12:55
